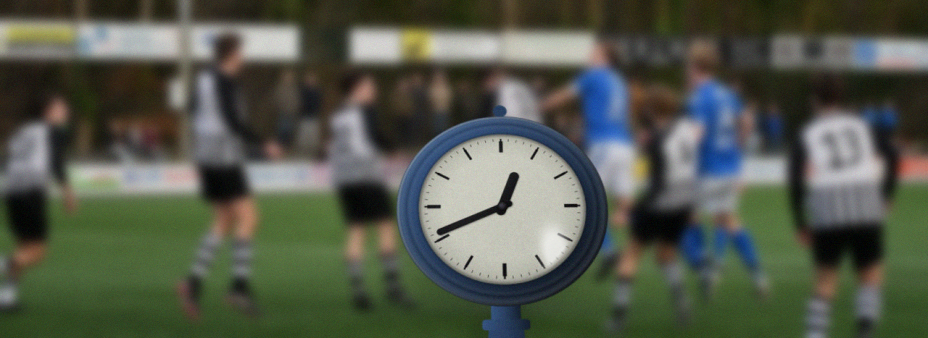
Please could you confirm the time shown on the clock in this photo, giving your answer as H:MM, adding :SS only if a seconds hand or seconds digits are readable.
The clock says 12:41
